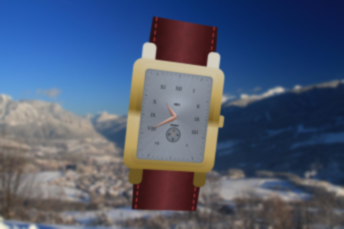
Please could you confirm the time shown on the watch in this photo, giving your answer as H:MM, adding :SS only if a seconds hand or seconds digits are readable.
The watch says 10:40
